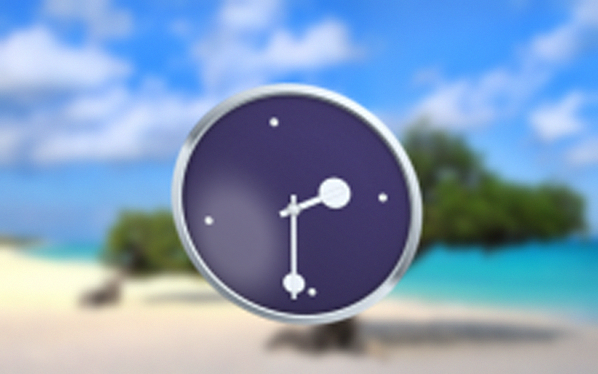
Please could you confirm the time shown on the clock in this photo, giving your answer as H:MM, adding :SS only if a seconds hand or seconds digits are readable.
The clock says 2:32
